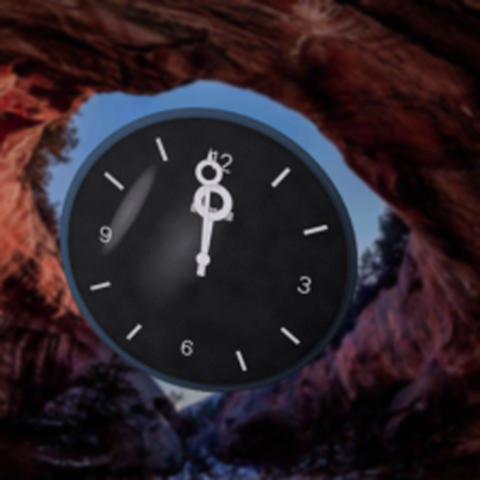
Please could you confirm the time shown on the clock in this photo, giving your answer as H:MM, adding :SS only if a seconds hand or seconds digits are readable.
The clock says 11:59
